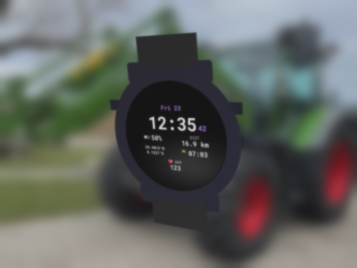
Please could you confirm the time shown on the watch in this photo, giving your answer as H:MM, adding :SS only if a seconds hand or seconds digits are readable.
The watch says 12:35
